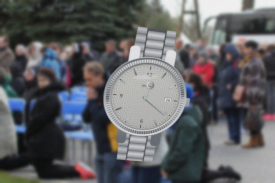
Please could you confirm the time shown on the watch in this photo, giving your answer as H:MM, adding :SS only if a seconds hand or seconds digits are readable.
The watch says 12:21
